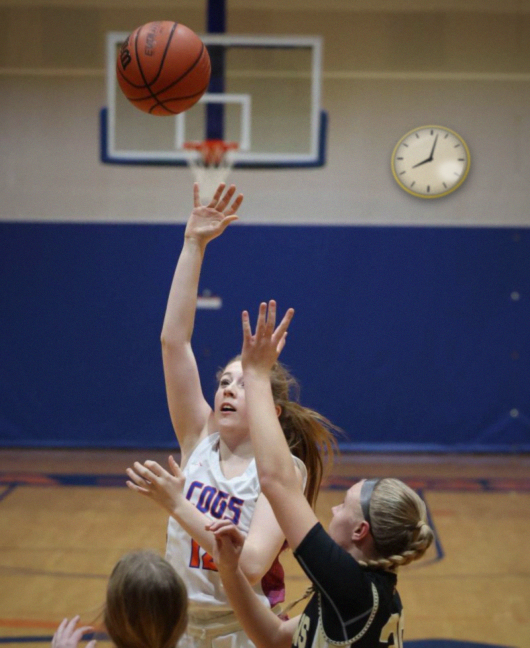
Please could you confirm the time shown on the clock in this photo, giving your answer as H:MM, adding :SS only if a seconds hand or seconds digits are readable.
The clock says 8:02
